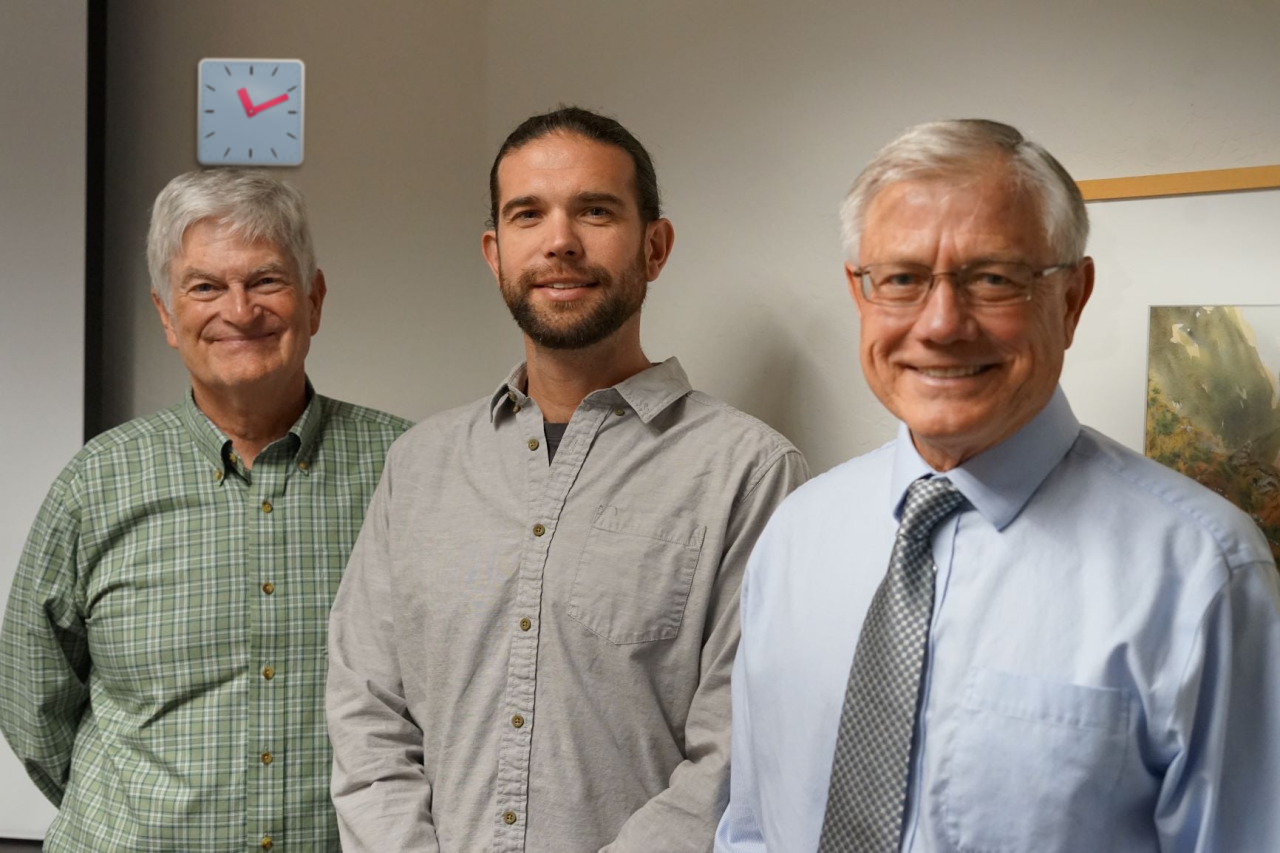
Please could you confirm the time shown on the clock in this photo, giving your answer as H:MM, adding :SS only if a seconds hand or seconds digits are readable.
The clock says 11:11
